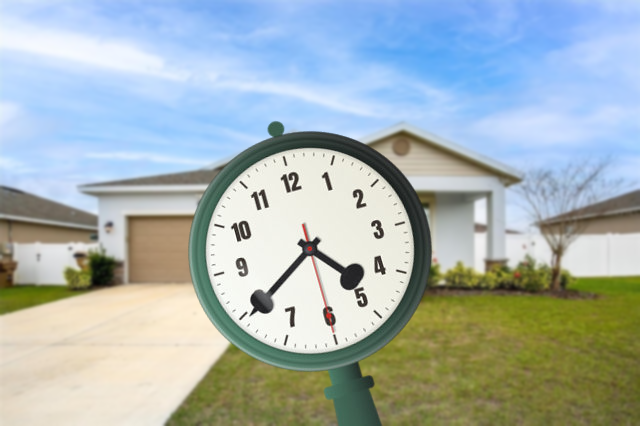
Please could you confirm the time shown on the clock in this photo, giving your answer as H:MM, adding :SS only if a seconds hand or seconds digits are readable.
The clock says 4:39:30
